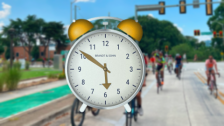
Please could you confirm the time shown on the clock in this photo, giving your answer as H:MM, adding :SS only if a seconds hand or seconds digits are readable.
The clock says 5:51
